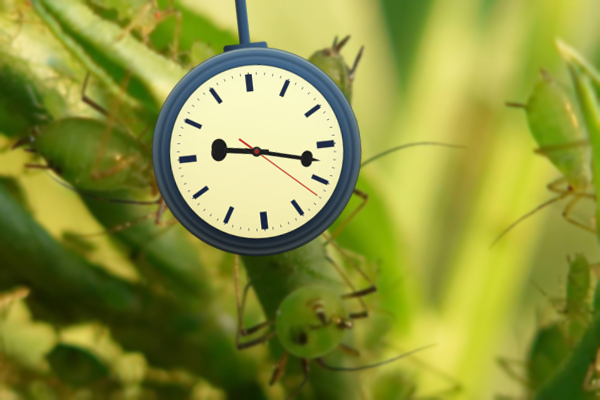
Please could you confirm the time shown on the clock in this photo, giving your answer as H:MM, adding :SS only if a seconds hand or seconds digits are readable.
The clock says 9:17:22
